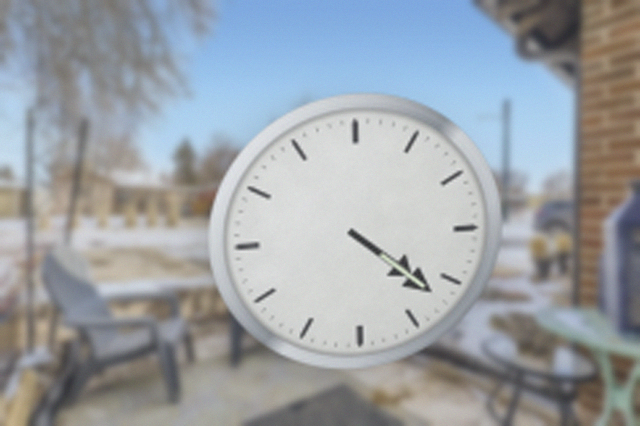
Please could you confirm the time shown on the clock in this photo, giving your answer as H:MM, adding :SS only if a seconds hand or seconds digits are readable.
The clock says 4:22
